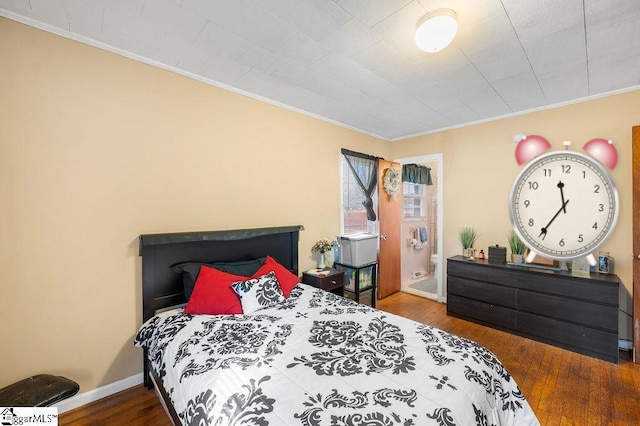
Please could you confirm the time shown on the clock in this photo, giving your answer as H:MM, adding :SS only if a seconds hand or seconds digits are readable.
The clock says 11:36
